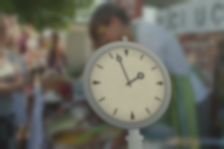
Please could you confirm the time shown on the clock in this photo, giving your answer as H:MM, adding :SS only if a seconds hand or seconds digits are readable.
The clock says 1:57
